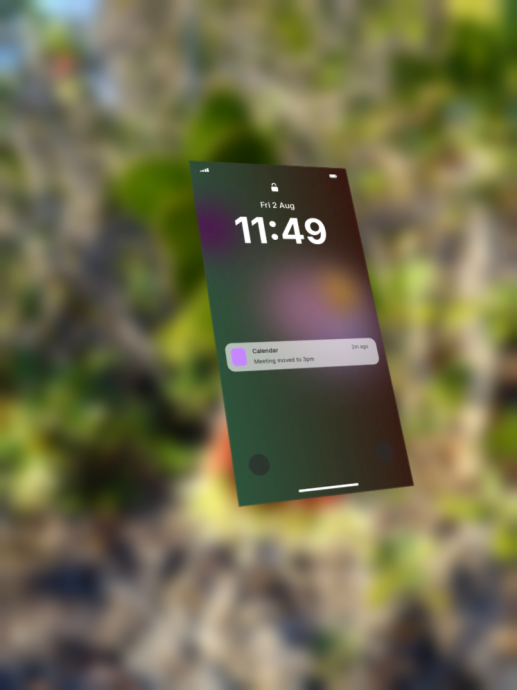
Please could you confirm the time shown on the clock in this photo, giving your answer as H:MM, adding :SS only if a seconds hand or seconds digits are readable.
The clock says 11:49
